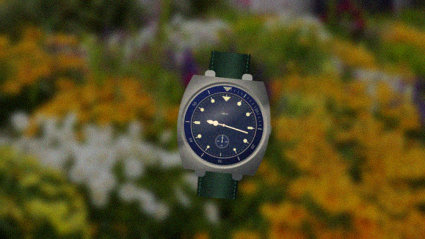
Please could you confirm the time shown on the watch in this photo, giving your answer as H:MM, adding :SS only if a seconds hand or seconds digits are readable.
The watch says 9:17
